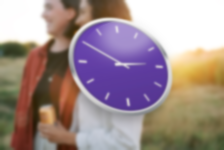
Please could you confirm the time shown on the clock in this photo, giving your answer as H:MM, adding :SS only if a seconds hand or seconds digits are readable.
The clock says 2:50
